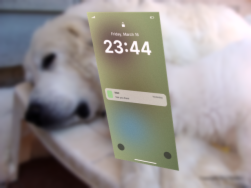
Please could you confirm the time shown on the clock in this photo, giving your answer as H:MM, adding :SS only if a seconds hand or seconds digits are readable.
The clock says 23:44
